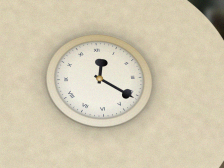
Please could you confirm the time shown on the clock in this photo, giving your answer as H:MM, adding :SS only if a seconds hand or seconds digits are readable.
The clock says 12:21
